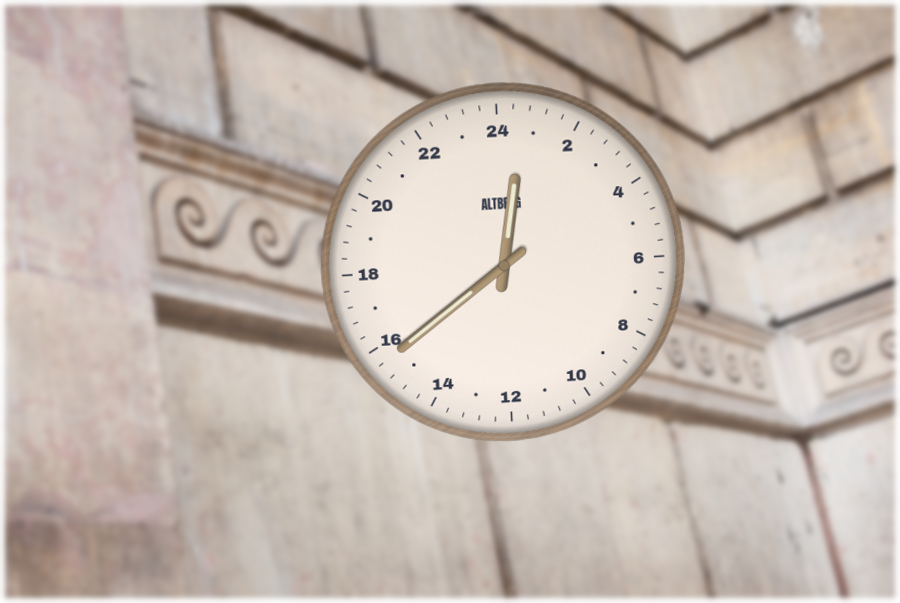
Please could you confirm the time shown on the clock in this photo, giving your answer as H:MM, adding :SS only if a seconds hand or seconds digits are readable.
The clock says 0:39
